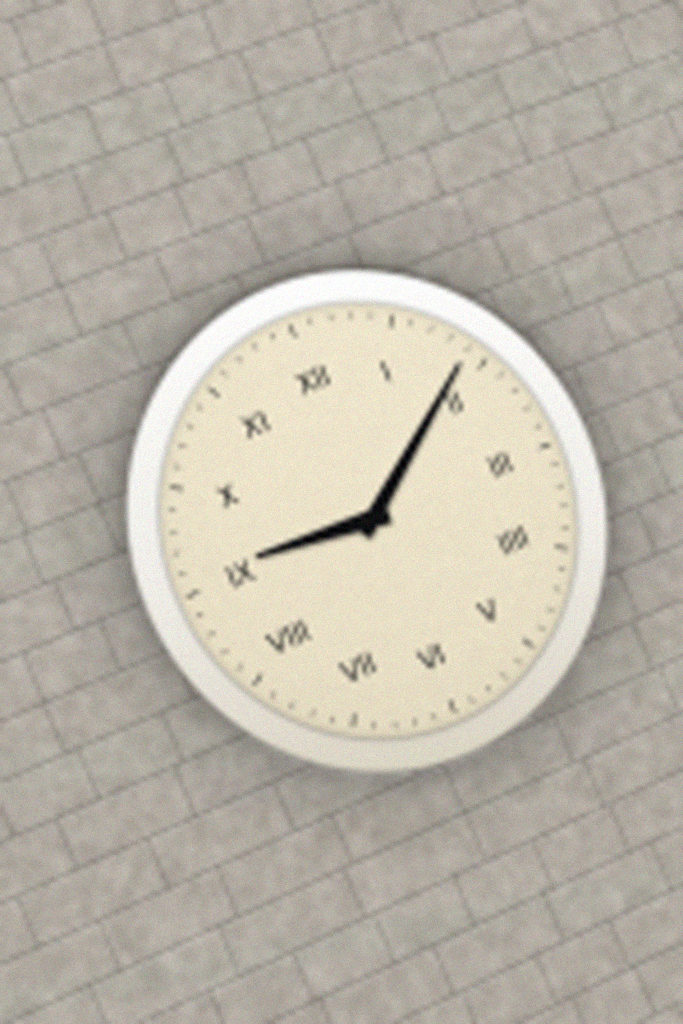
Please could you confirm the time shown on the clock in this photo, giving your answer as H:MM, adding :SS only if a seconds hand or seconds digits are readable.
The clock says 9:09
